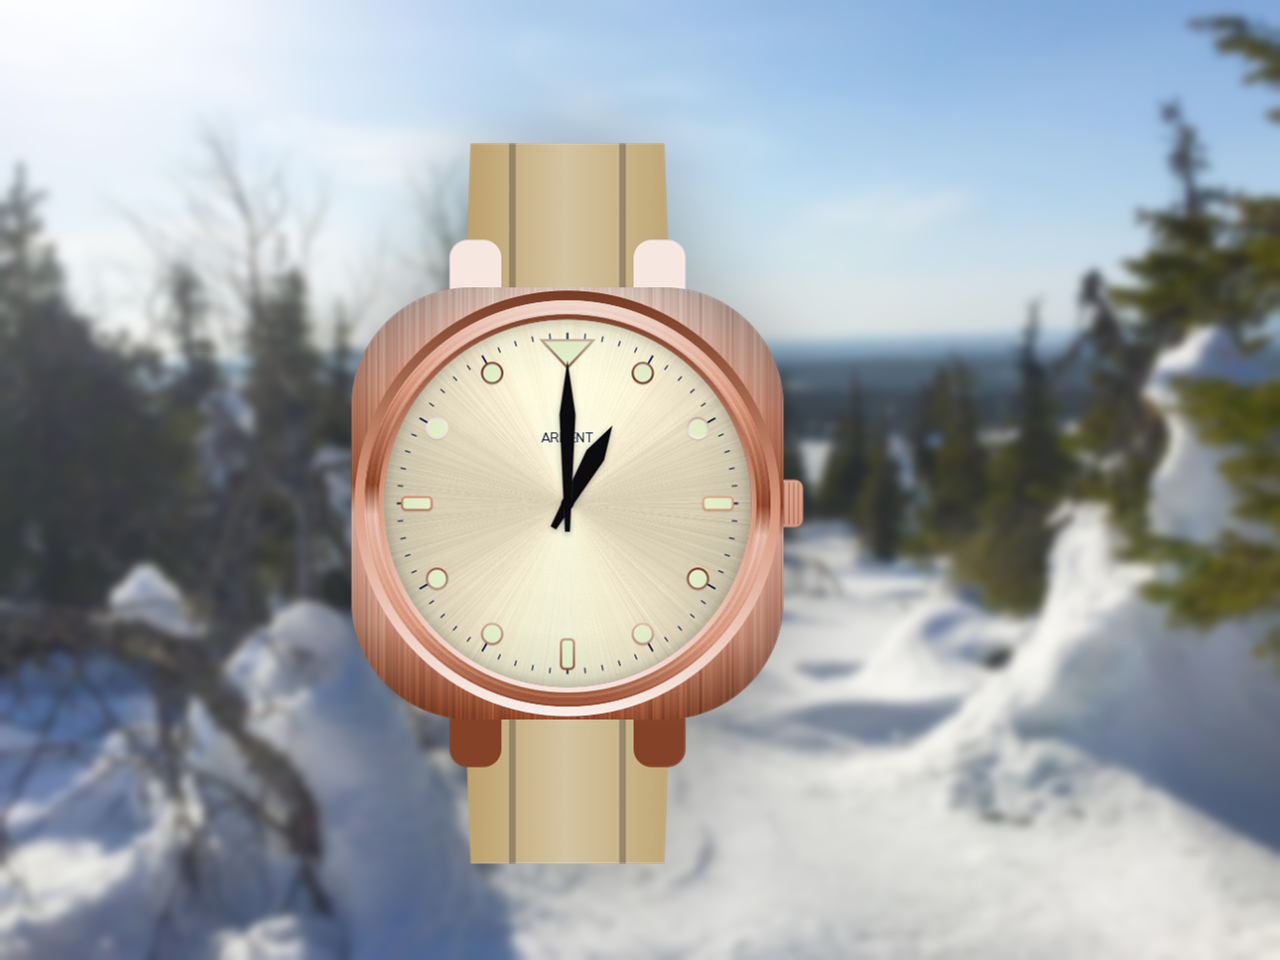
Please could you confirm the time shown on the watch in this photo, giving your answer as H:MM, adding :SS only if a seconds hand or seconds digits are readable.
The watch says 1:00
